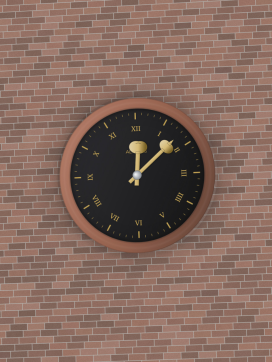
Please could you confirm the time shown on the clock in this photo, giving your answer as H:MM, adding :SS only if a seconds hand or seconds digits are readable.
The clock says 12:08
